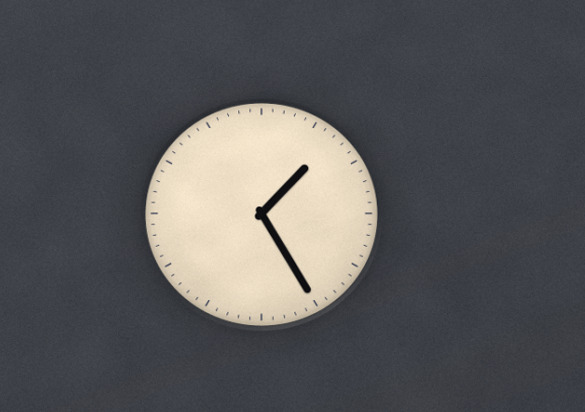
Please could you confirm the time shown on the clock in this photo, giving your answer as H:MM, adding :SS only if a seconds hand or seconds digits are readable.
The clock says 1:25
